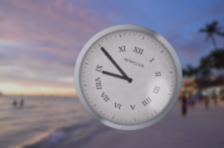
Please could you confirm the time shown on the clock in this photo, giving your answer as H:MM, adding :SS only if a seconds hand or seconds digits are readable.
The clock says 8:50
